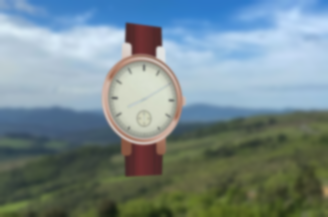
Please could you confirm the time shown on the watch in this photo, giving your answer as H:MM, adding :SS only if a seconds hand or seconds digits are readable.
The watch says 8:10
